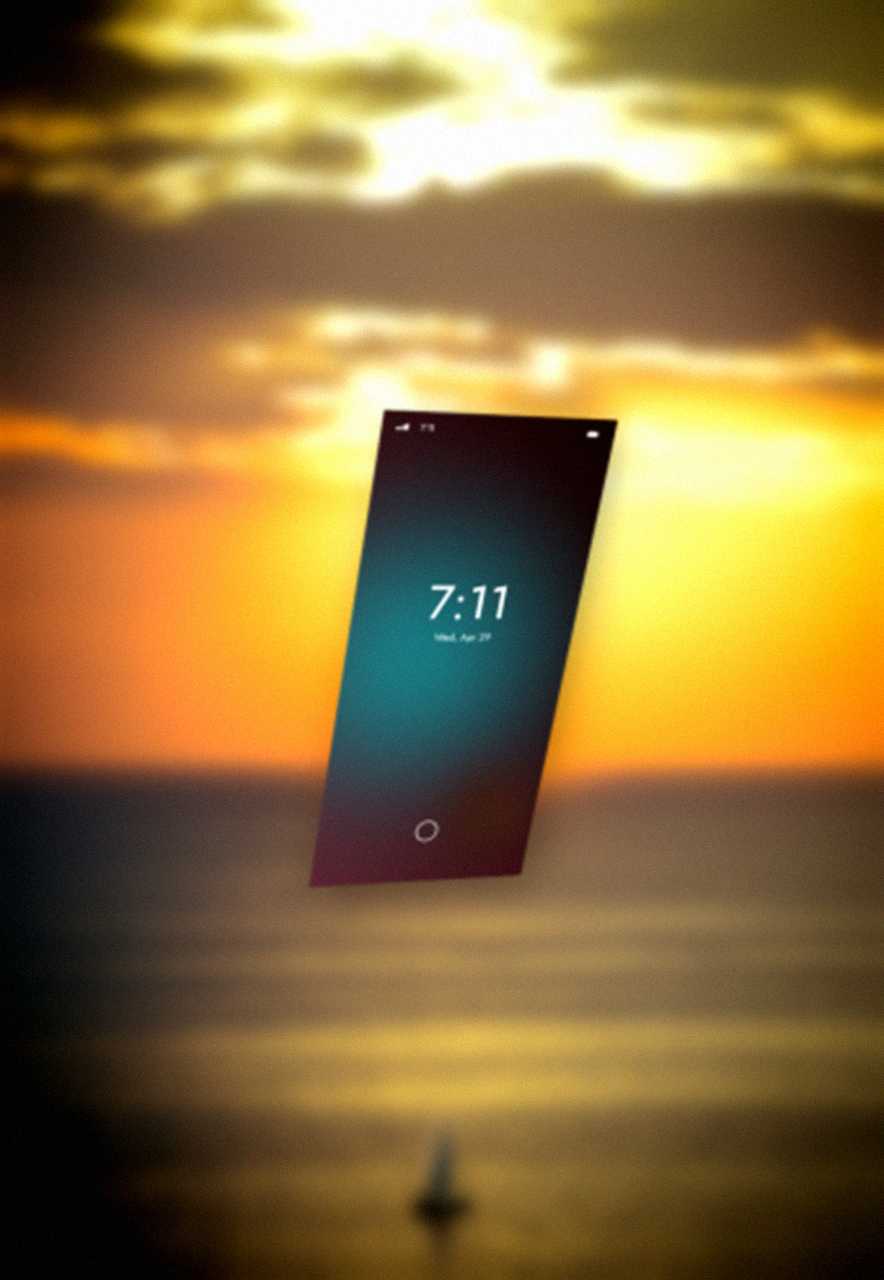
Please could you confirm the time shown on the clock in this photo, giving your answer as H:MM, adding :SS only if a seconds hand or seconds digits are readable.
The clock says 7:11
